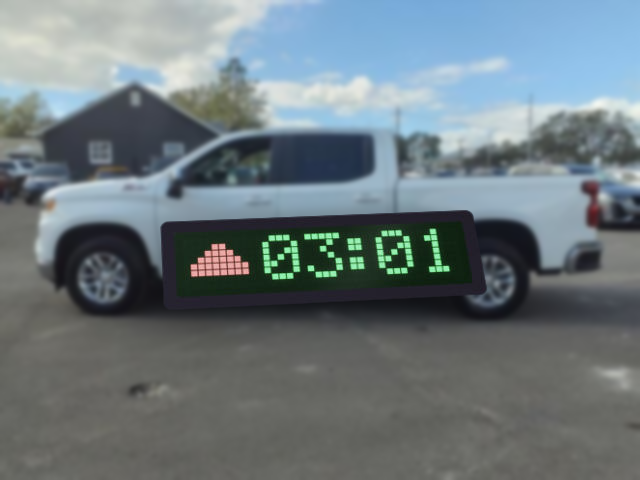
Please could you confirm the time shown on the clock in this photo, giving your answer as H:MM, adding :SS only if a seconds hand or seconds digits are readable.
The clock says 3:01
